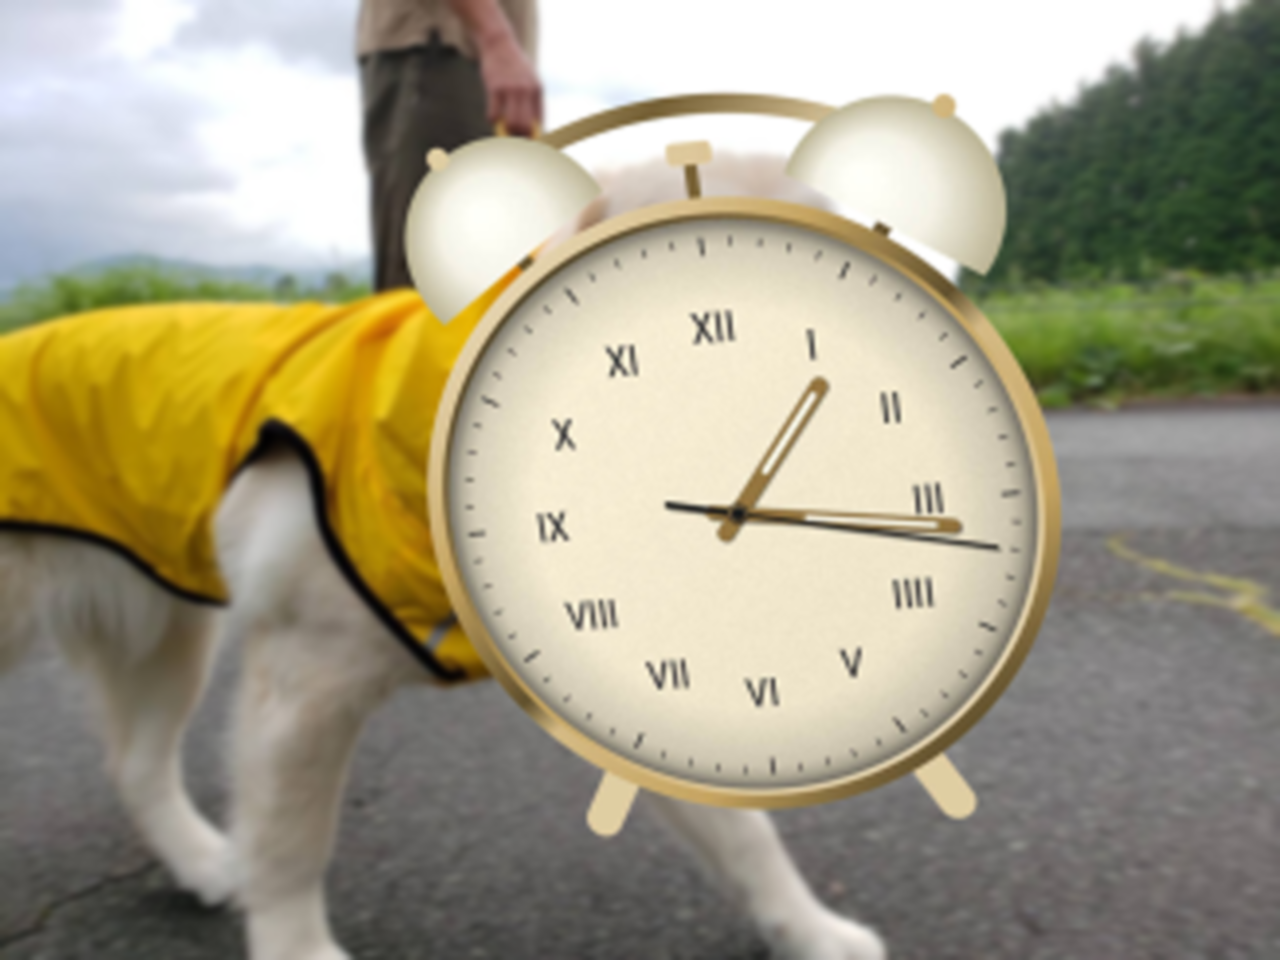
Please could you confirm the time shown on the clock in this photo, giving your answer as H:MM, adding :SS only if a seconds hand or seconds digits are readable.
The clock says 1:16:17
